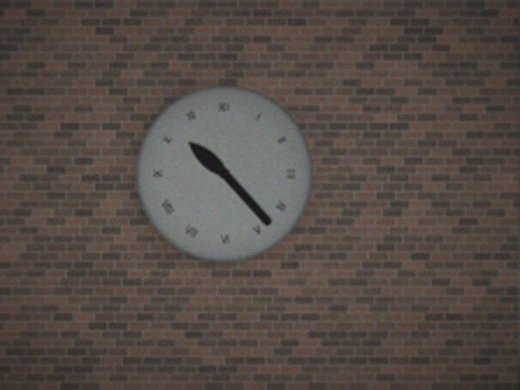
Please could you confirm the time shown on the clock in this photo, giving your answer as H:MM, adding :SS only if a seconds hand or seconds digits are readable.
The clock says 10:23
